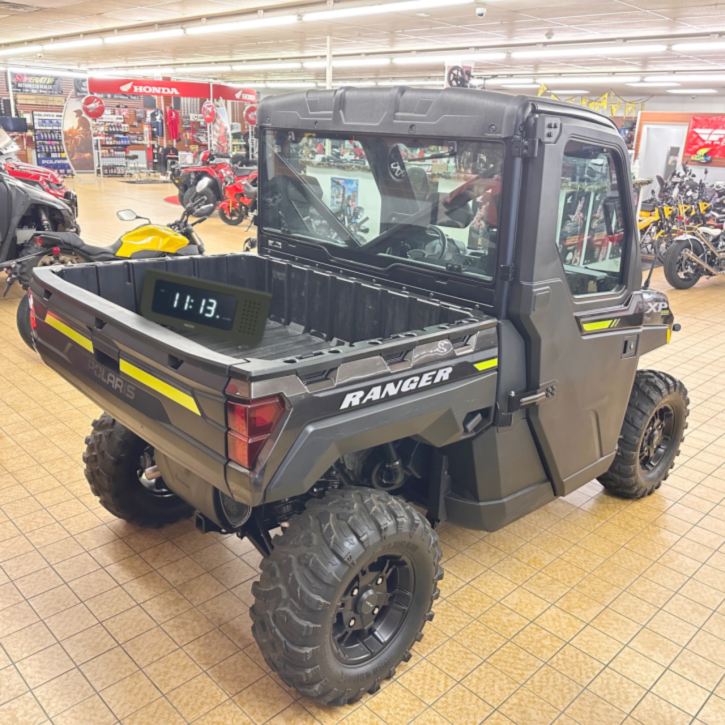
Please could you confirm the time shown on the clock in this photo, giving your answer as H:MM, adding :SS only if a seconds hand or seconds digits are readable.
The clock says 11:13
